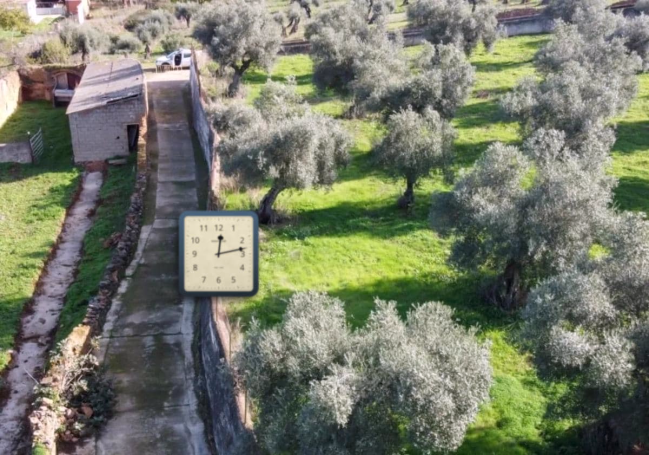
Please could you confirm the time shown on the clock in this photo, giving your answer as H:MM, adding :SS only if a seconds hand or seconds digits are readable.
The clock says 12:13
